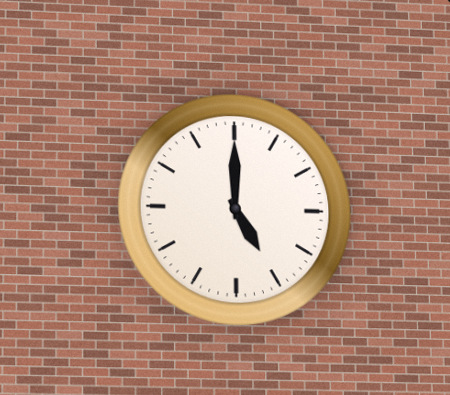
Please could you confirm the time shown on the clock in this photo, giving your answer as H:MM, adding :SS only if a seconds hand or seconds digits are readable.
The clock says 5:00
